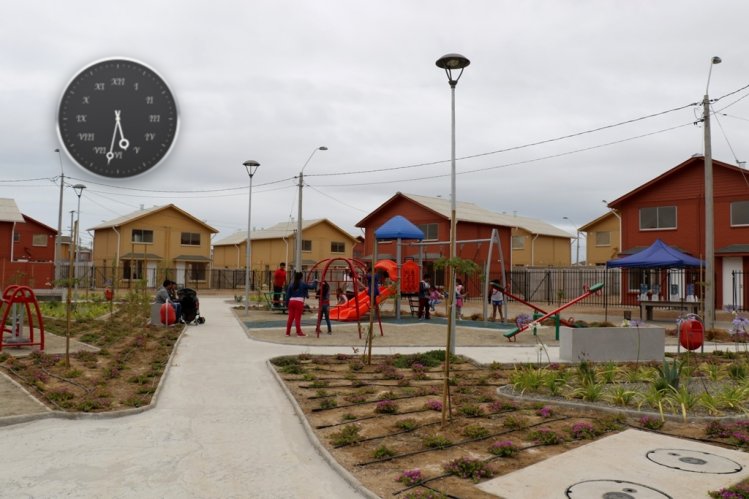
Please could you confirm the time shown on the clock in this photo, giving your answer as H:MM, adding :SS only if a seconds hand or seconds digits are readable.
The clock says 5:32
